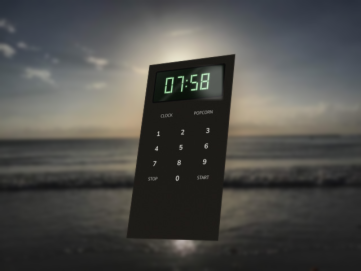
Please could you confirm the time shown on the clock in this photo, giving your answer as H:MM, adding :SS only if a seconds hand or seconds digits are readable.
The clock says 7:58
